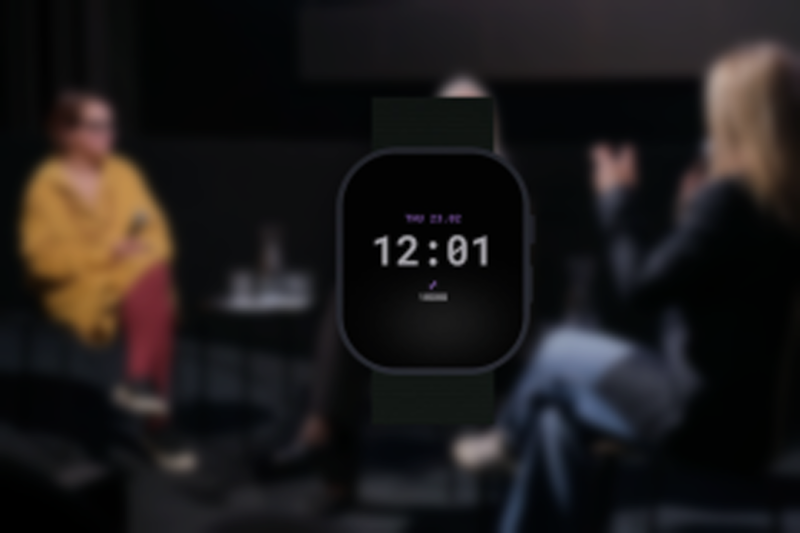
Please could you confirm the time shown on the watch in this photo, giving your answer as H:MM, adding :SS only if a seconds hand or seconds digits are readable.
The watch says 12:01
